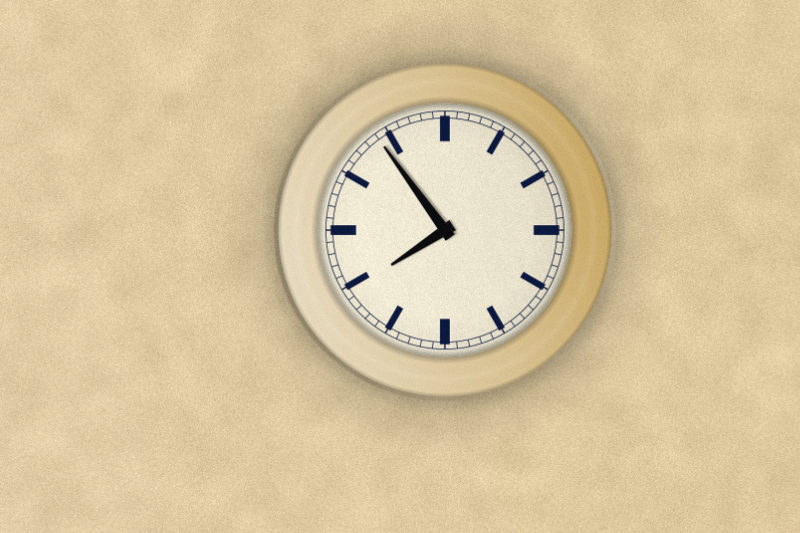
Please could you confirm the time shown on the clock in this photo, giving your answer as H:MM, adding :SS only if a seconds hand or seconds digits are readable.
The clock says 7:54
